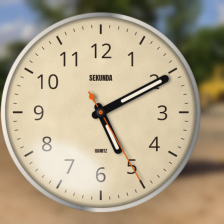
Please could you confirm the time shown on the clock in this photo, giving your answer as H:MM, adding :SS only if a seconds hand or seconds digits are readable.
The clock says 5:10:25
